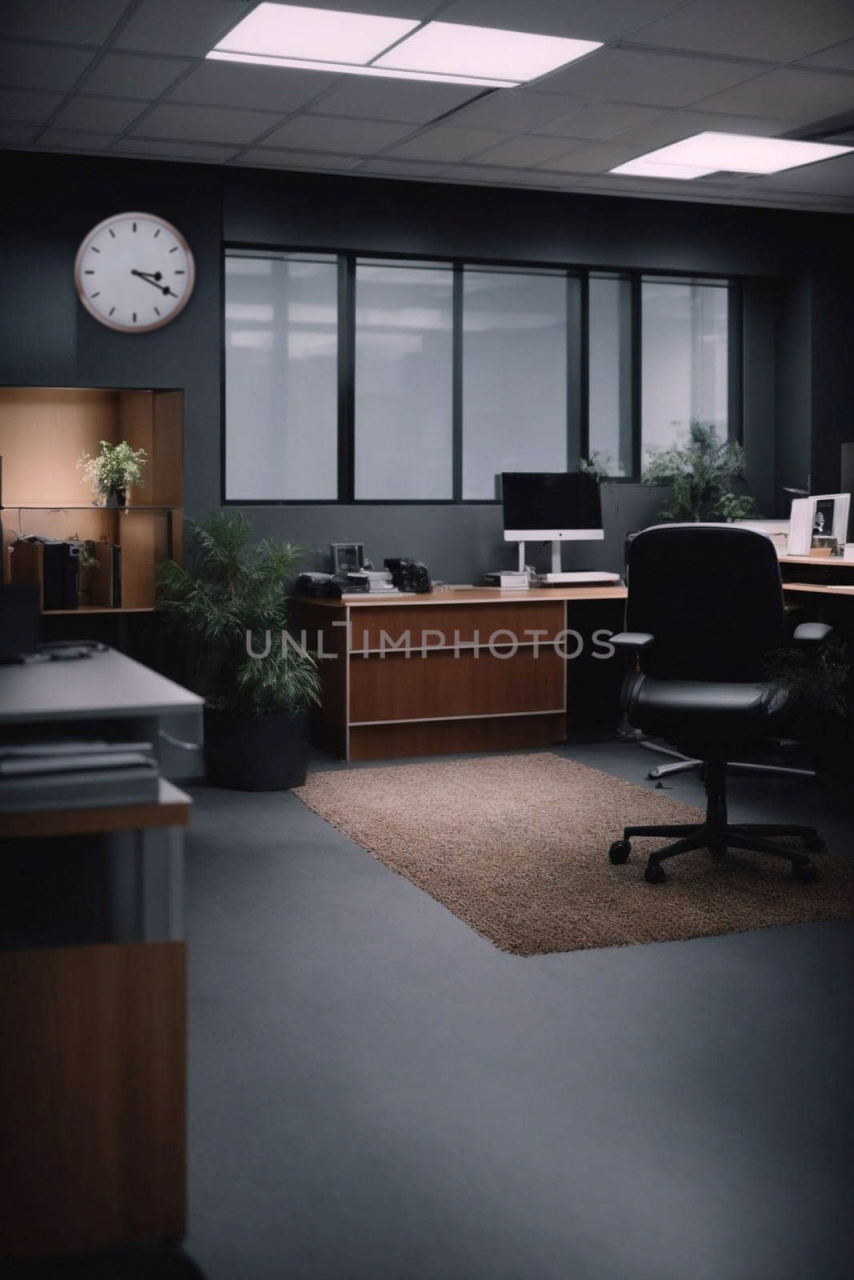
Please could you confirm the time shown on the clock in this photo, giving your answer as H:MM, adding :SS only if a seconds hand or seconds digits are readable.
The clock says 3:20
